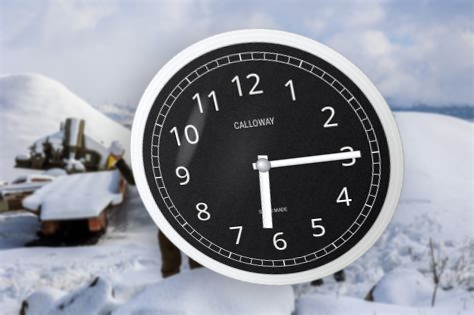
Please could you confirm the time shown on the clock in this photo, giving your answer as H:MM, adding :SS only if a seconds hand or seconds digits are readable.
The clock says 6:15
